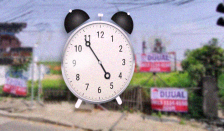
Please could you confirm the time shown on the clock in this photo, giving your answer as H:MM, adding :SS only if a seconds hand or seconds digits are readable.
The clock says 4:54
